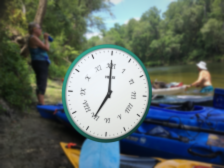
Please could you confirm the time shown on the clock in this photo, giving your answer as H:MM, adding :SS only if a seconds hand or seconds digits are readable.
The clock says 7:00
